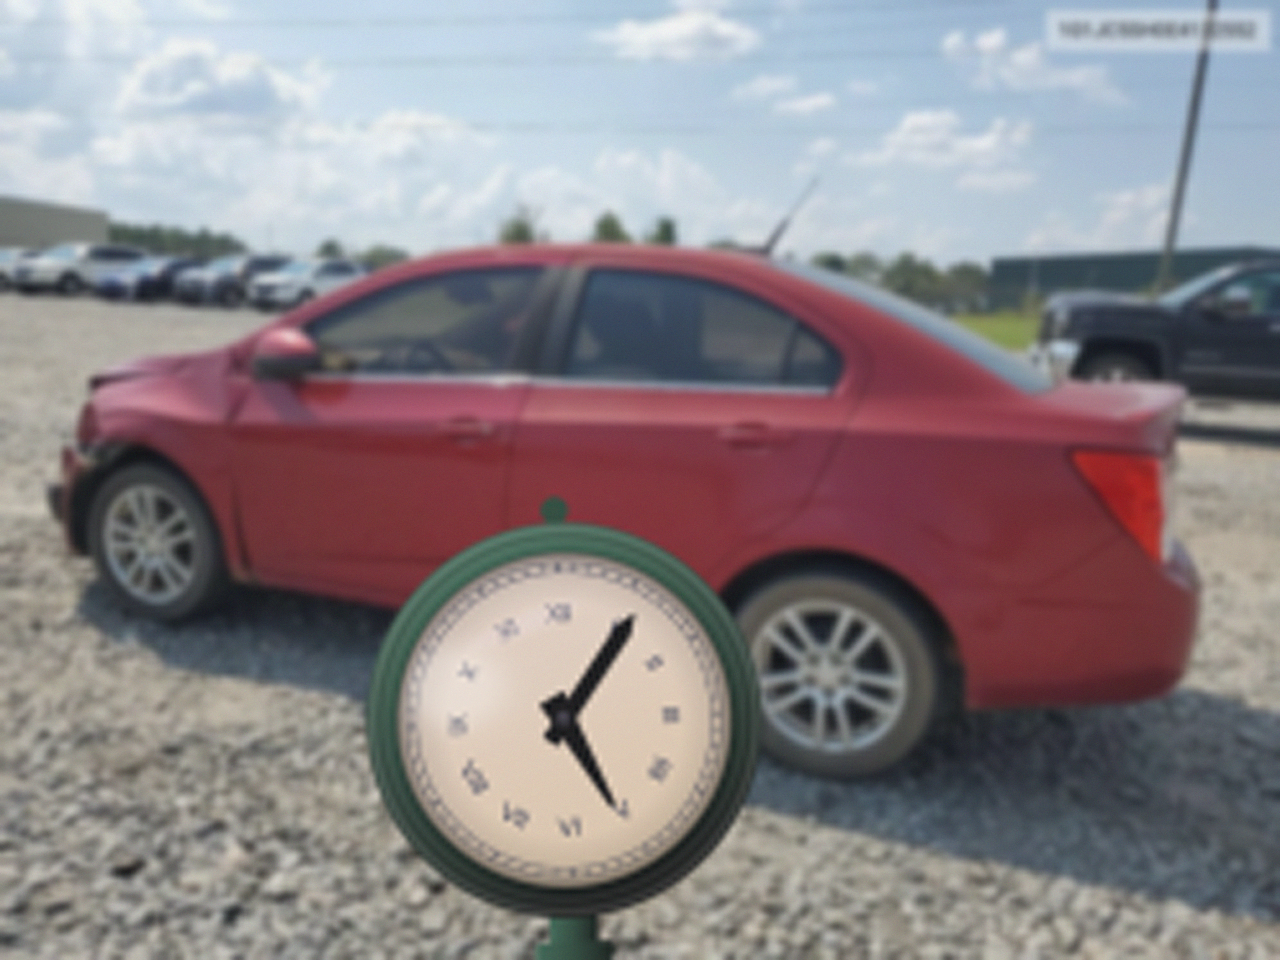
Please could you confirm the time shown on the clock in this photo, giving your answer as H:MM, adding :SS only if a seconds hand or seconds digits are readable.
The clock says 5:06
